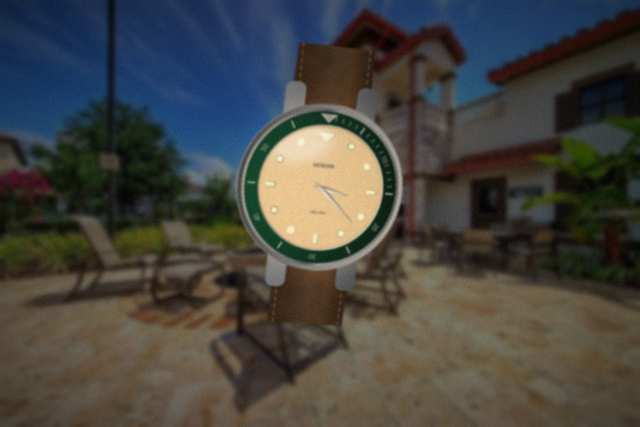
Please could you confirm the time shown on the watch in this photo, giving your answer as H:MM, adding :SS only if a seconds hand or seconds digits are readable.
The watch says 3:22
